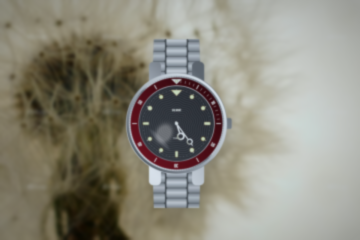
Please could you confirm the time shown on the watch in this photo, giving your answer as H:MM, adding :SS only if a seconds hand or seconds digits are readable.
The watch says 5:24
